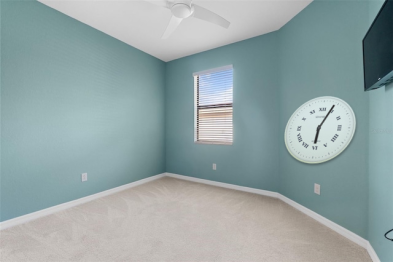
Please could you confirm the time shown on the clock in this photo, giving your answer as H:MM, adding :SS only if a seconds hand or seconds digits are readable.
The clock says 6:04
